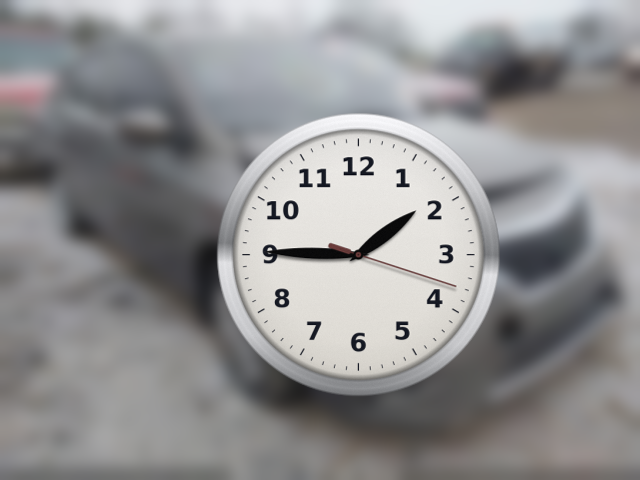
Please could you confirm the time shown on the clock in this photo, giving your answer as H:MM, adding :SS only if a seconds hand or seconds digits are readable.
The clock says 1:45:18
